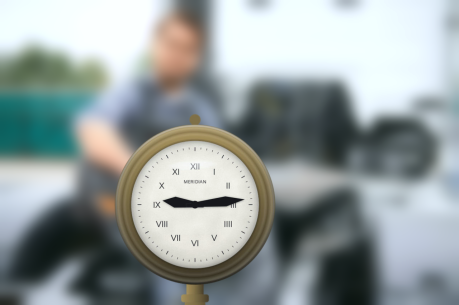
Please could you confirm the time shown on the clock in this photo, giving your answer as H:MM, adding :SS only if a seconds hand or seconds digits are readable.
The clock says 9:14
